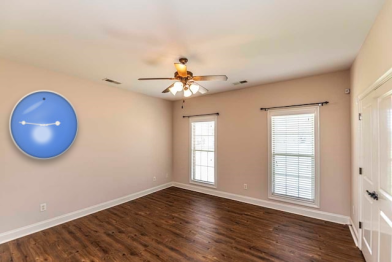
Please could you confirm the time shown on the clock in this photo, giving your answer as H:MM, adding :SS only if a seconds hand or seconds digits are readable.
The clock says 2:46
